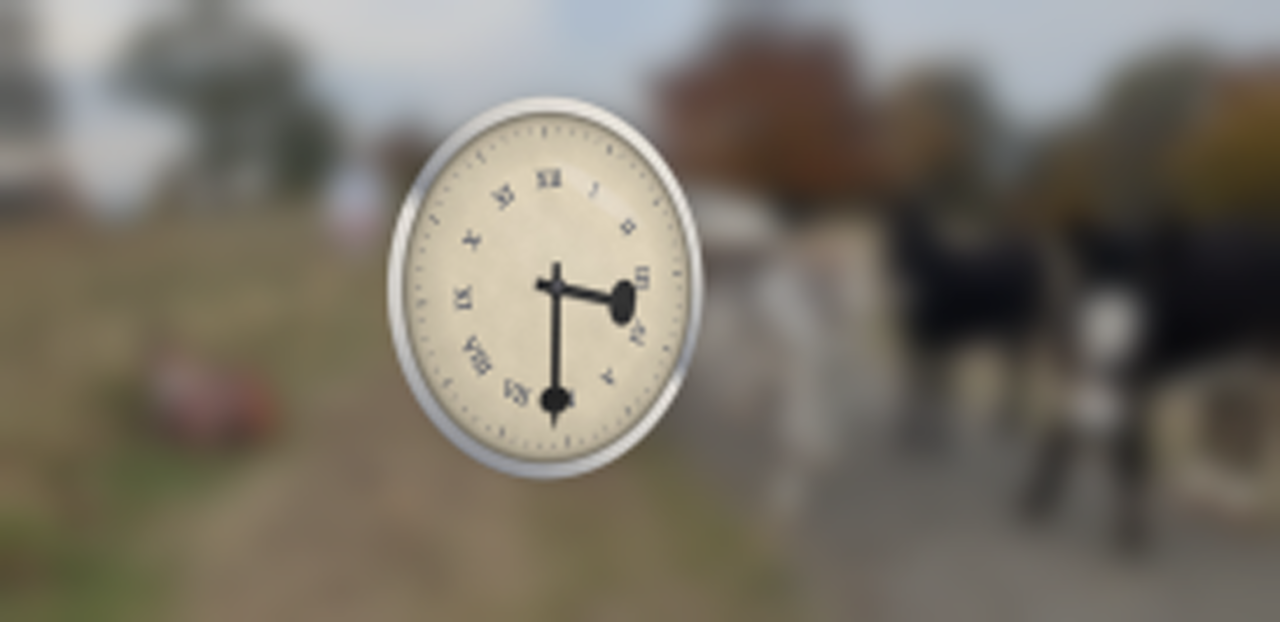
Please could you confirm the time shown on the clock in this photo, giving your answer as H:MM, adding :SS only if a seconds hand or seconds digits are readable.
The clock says 3:31
